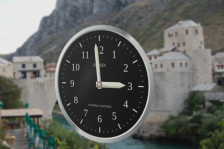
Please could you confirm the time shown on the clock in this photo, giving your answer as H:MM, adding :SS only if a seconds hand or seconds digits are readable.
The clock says 2:59
